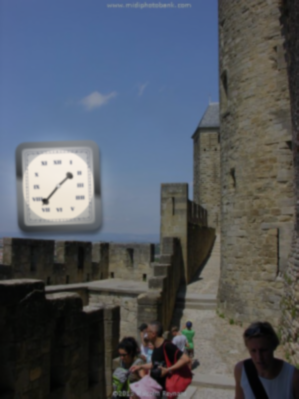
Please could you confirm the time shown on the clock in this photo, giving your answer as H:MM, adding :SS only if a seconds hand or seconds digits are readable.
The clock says 1:37
